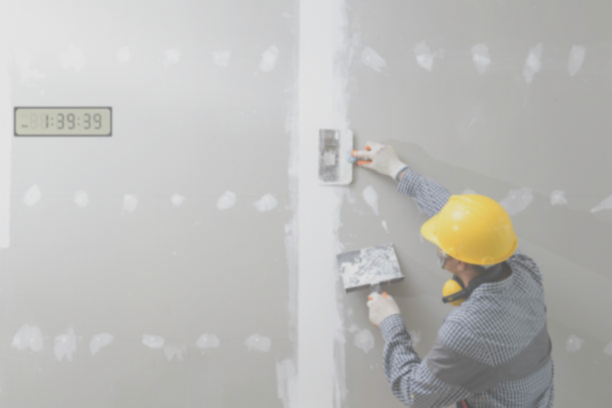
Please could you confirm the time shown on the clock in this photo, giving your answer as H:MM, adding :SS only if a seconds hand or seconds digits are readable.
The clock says 1:39:39
